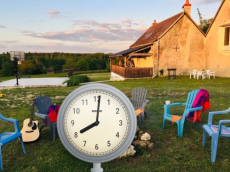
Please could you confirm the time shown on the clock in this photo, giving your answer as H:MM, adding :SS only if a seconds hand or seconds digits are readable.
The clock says 8:01
